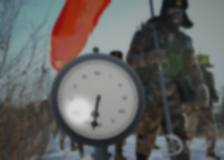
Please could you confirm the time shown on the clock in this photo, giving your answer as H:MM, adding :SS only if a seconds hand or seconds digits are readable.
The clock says 6:32
